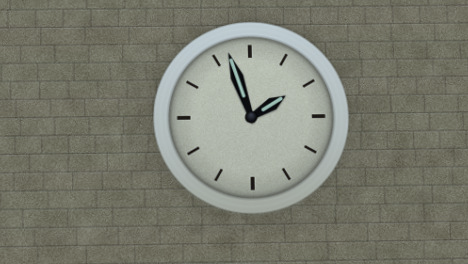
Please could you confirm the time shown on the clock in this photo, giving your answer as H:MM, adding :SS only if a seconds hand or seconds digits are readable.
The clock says 1:57
